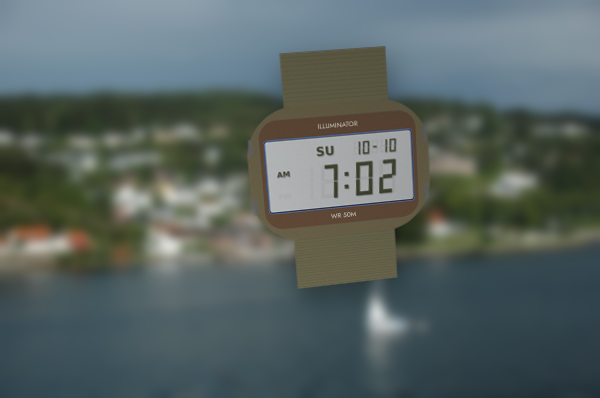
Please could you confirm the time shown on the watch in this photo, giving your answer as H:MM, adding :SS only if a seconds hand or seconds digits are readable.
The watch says 7:02
